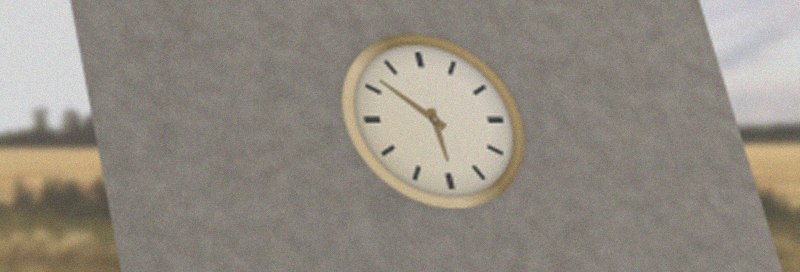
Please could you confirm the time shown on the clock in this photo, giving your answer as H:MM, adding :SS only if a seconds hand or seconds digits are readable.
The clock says 5:52
